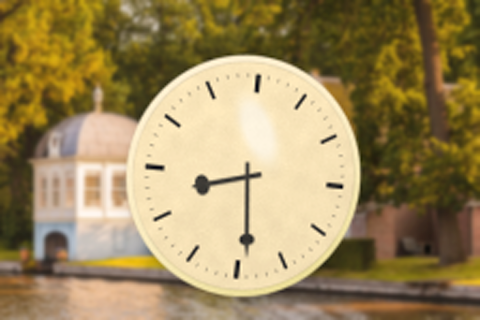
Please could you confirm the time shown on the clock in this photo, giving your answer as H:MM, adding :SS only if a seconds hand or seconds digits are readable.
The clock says 8:29
